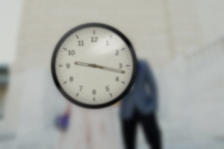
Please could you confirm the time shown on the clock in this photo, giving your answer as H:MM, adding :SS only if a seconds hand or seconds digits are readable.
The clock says 9:17
